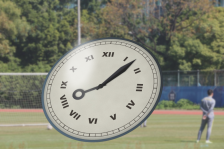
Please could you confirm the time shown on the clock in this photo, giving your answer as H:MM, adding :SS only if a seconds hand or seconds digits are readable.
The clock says 8:07
